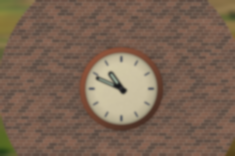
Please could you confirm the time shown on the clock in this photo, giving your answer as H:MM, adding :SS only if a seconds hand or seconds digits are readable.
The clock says 10:49
